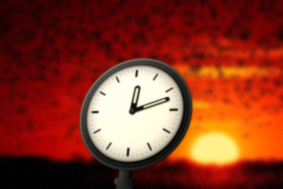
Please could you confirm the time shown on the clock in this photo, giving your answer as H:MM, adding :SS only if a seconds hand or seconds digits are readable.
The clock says 12:12
